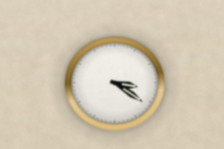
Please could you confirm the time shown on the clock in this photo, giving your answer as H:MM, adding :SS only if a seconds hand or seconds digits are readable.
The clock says 3:21
